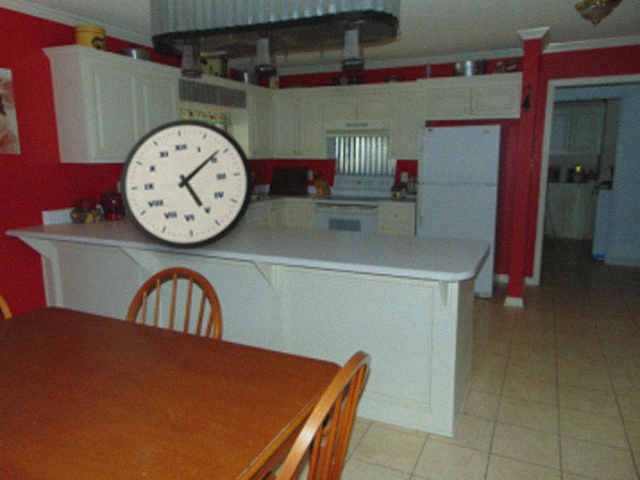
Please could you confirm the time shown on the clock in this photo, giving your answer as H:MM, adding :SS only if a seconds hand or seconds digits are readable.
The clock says 5:09
